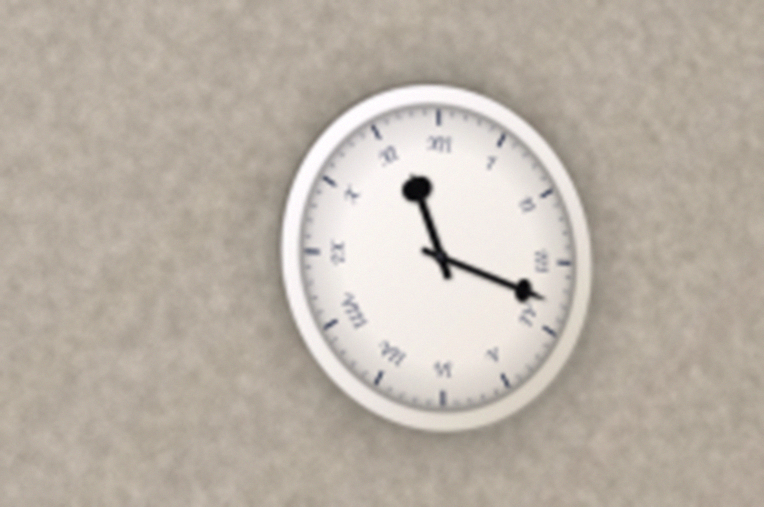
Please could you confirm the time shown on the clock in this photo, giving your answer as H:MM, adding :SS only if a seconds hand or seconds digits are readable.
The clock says 11:18
